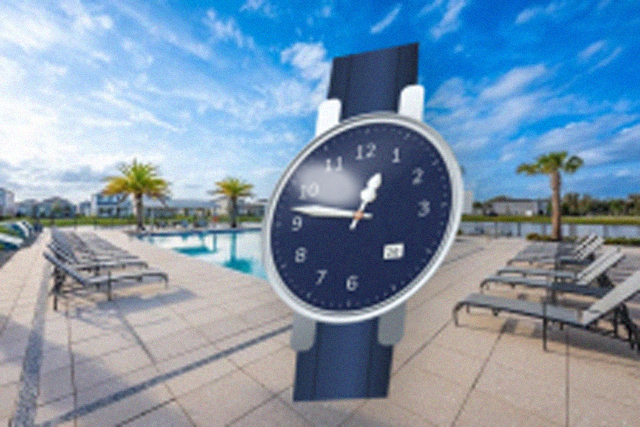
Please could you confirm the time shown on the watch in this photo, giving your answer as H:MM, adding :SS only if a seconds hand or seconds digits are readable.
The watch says 12:47
